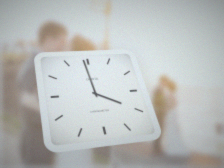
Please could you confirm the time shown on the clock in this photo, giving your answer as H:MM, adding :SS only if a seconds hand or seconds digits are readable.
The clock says 3:59
